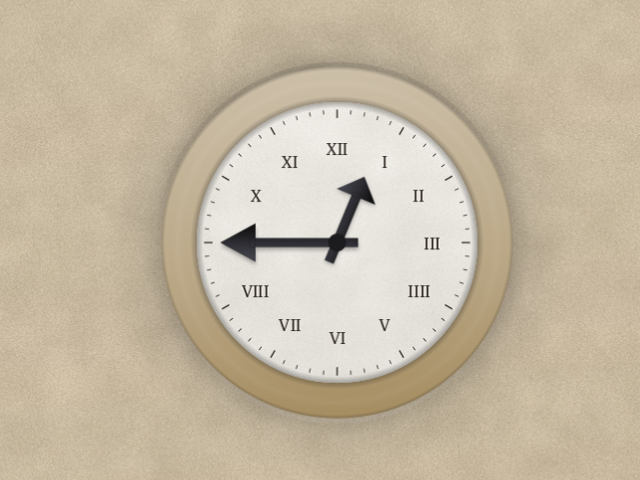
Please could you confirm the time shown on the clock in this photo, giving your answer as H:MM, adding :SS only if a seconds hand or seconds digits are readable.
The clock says 12:45
